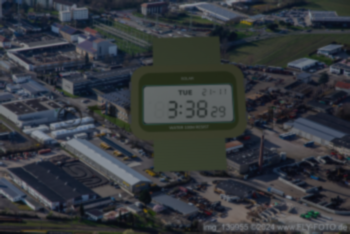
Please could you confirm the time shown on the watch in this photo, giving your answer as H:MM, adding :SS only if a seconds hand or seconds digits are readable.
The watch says 3:38:29
